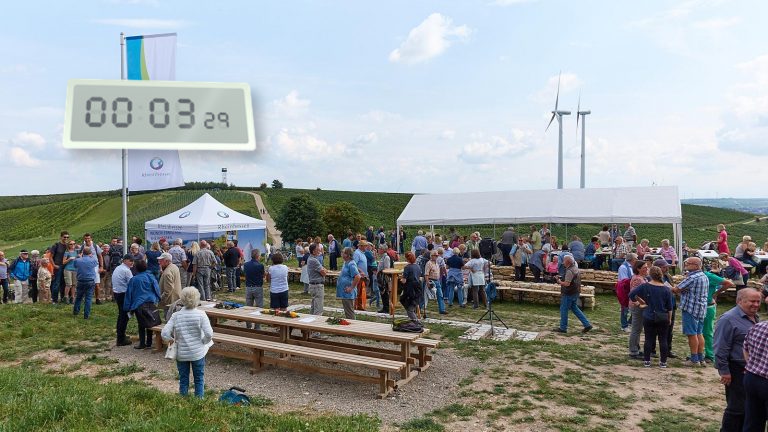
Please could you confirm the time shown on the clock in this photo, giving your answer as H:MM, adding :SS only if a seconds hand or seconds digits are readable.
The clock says 0:03:29
